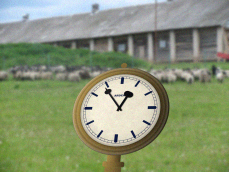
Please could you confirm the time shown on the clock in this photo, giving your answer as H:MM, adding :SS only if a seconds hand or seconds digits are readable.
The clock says 12:54
